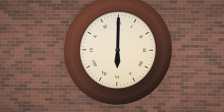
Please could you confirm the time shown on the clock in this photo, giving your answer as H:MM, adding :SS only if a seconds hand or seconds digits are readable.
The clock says 6:00
